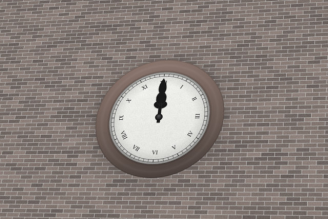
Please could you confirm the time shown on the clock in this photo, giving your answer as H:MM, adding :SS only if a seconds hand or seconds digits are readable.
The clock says 12:00
